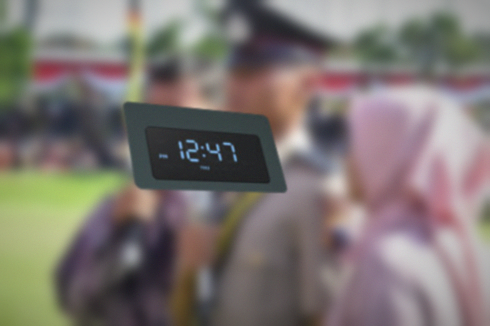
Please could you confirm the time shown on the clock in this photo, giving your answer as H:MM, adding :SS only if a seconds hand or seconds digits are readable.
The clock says 12:47
